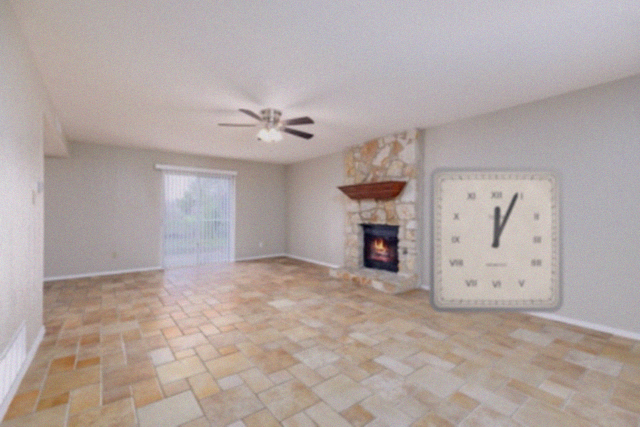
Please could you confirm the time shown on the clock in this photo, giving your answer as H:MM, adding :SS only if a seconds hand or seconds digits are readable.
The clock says 12:04
